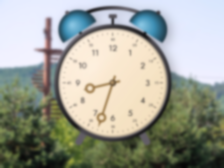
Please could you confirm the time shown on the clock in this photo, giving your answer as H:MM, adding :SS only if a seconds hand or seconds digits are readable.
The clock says 8:33
